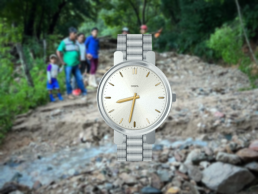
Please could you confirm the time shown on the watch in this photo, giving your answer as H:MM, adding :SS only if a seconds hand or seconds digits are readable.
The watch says 8:32
